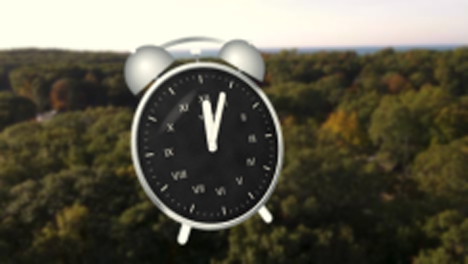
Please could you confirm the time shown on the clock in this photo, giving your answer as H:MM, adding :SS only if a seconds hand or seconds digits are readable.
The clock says 12:04
